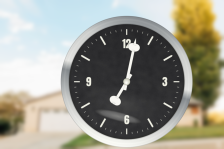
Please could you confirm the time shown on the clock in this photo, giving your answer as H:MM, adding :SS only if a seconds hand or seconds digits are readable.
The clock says 7:02
